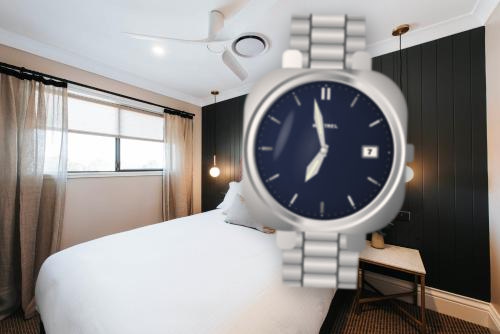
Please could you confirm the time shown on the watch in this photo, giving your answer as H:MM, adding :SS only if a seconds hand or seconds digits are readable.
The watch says 6:58
